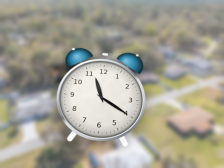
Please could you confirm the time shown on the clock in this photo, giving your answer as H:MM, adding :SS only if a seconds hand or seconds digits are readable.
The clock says 11:20
